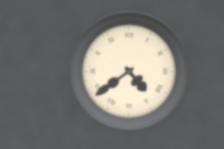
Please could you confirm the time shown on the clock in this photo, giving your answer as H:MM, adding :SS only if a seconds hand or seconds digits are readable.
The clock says 4:39
